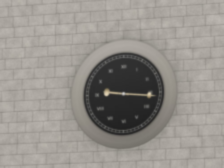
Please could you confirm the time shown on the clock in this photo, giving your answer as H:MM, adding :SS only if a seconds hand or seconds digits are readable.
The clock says 9:16
